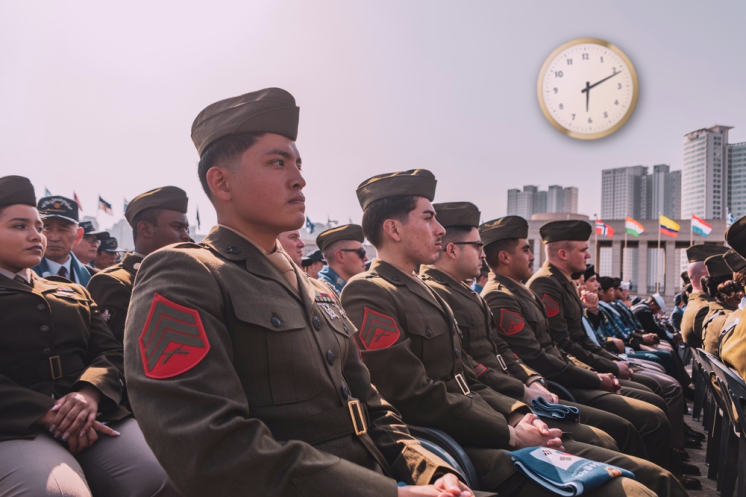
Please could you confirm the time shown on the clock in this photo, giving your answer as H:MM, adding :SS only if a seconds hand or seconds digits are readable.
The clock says 6:11
